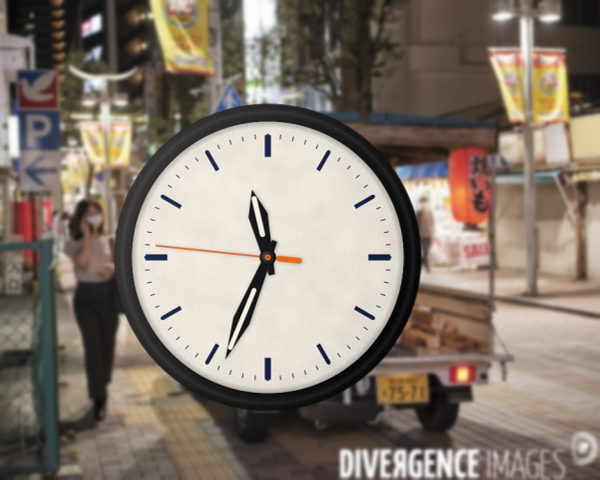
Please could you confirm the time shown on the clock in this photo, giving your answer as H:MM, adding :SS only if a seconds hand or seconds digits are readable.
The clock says 11:33:46
